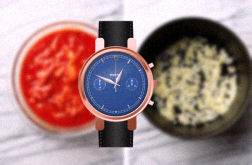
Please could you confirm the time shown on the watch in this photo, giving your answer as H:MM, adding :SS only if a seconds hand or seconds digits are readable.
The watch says 12:49
